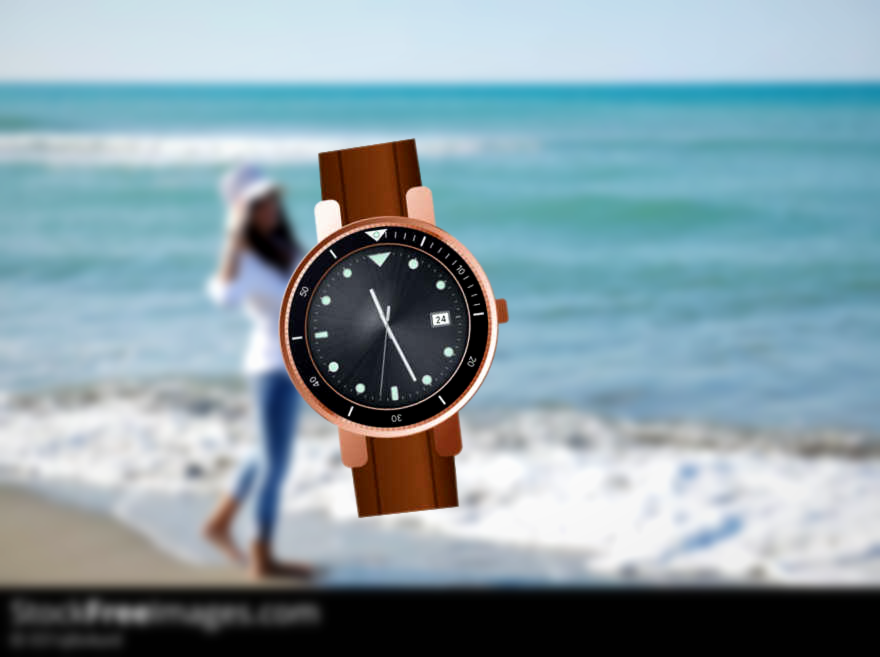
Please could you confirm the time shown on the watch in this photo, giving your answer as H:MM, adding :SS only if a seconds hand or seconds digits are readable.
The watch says 11:26:32
